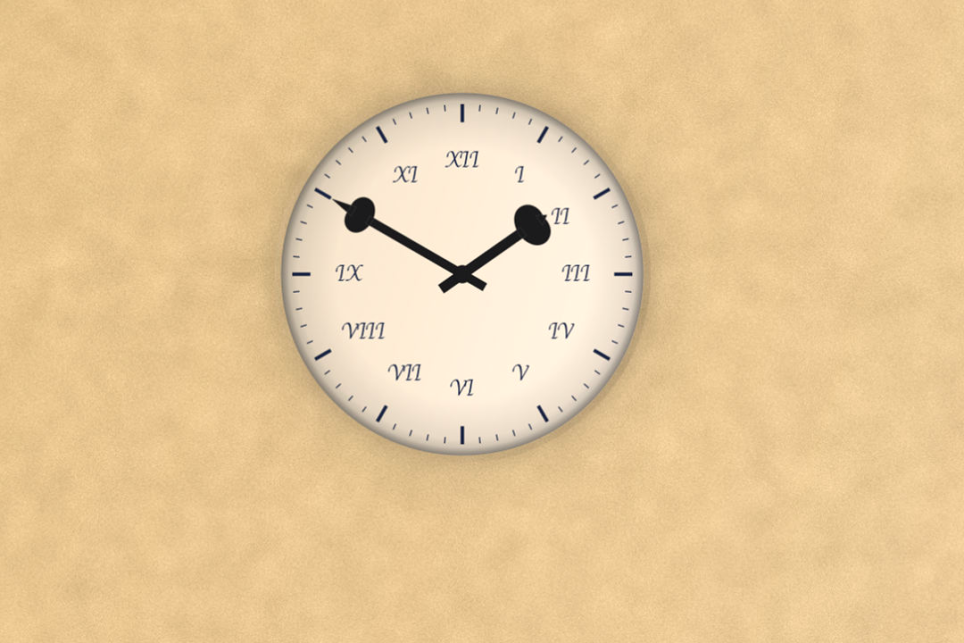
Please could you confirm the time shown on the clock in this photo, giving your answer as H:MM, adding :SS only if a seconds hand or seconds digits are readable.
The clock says 1:50
